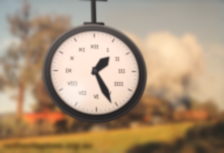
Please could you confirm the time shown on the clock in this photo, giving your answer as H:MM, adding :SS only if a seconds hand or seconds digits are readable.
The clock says 1:26
